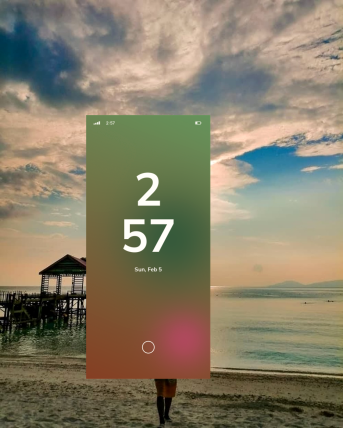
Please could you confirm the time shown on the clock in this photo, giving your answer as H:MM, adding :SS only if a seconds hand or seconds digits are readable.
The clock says 2:57
